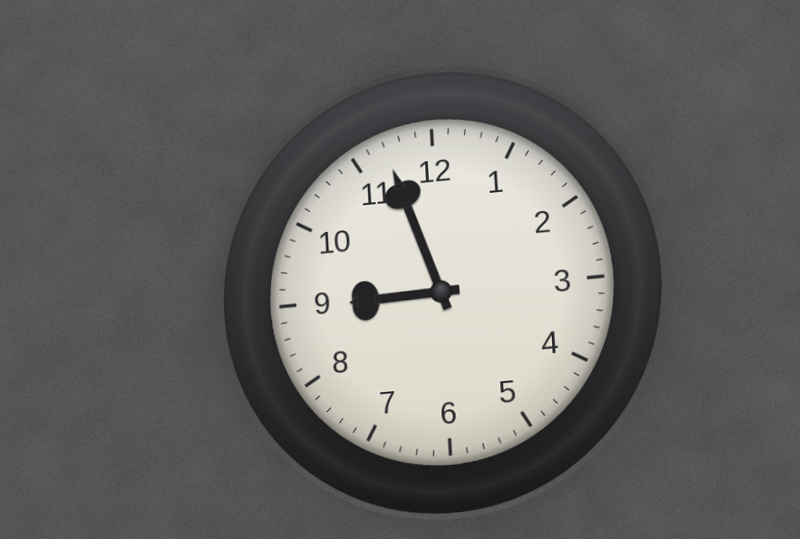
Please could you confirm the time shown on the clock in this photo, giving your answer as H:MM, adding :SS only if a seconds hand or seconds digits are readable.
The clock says 8:57
